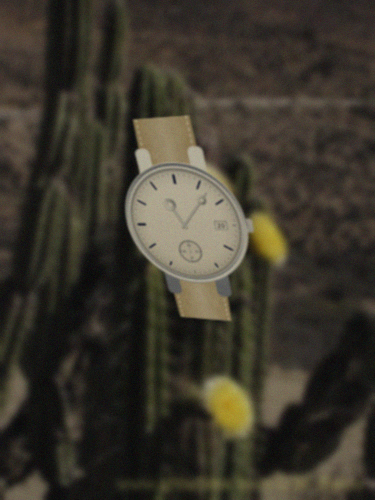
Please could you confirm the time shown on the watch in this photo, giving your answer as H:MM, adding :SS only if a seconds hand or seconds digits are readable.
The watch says 11:07
